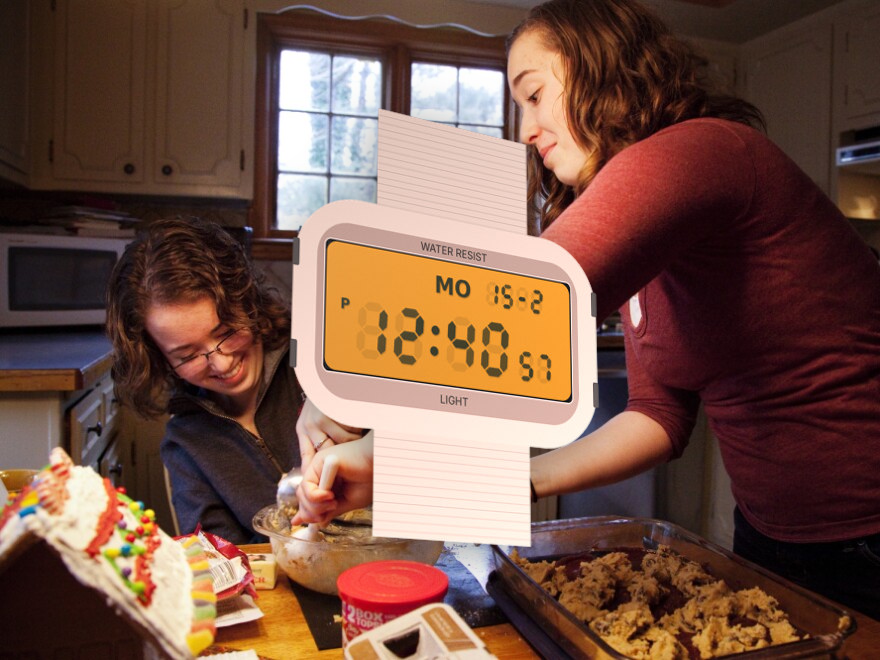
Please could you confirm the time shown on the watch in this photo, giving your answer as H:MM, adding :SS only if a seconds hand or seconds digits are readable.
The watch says 12:40:57
